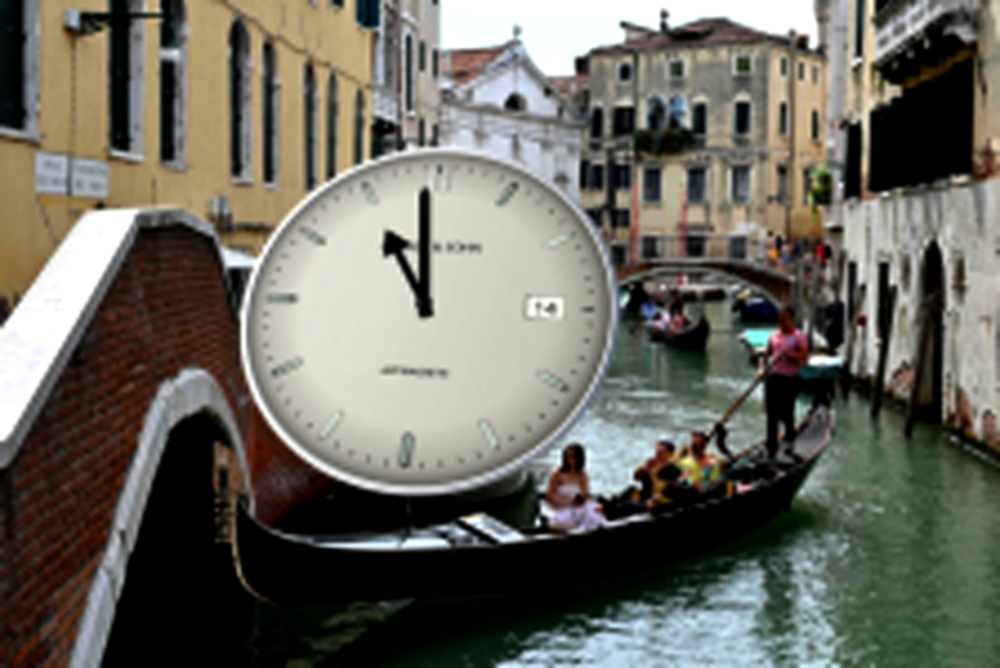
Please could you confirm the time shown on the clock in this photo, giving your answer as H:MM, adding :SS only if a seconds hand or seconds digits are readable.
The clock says 10:59
